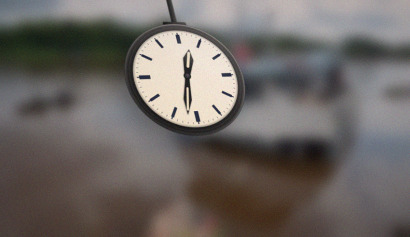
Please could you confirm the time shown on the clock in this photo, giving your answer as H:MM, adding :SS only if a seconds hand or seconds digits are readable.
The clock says 12:32
